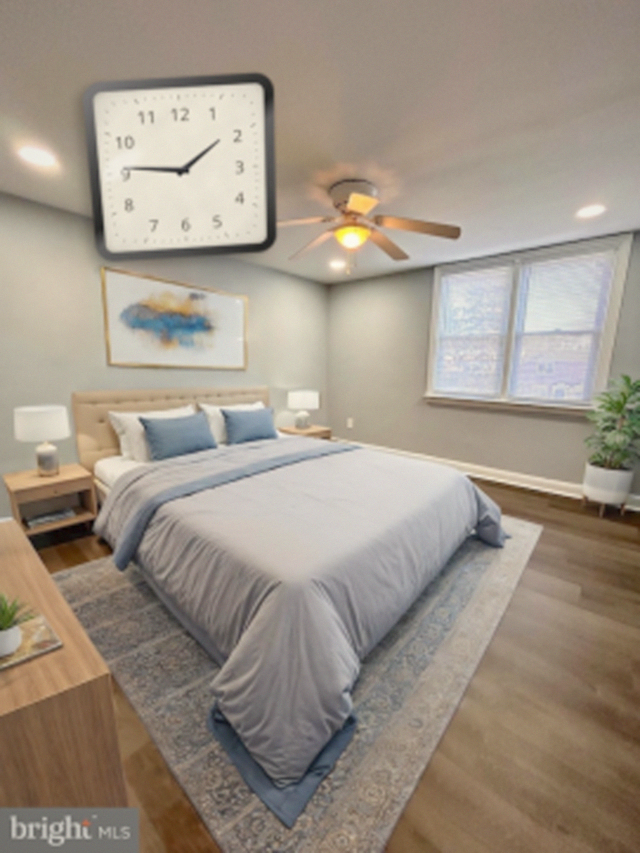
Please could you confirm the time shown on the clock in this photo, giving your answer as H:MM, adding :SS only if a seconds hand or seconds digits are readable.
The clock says 1:46
